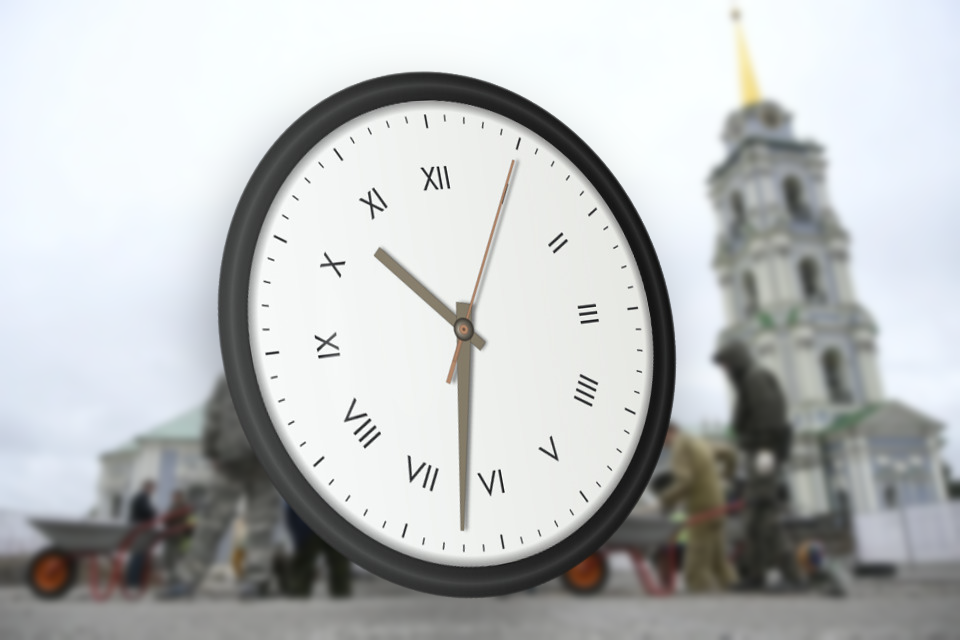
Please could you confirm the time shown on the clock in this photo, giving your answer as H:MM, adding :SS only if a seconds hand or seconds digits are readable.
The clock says 10:32:05
